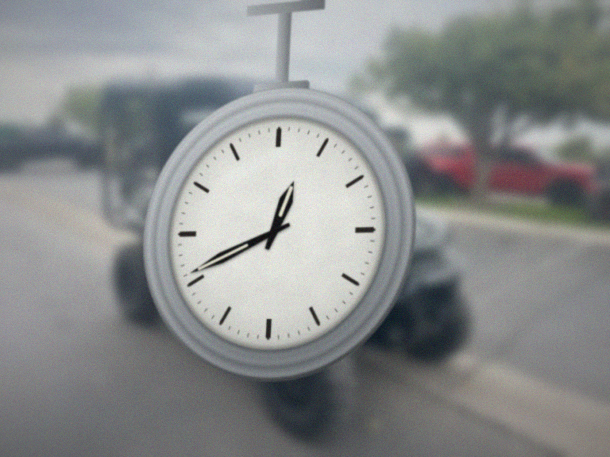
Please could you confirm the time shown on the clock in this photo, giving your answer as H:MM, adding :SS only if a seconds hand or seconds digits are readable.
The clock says 12:41
